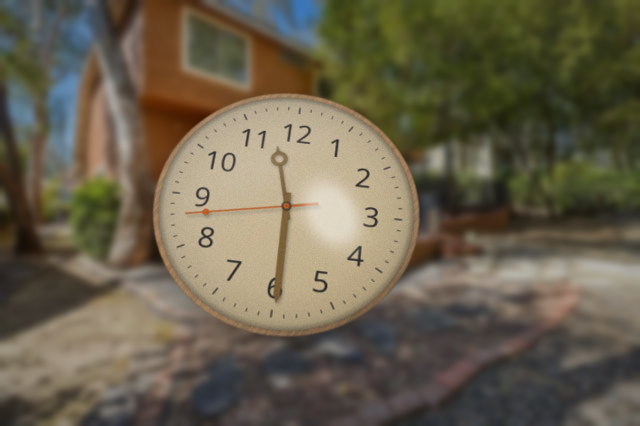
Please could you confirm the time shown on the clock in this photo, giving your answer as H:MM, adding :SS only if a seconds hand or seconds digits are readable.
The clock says 11:29:43
